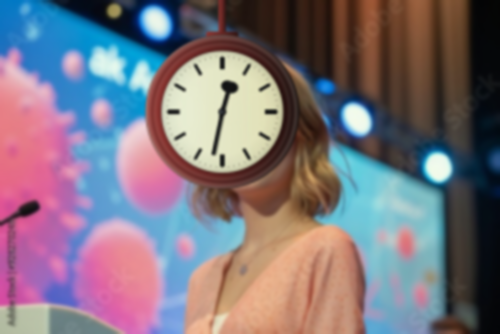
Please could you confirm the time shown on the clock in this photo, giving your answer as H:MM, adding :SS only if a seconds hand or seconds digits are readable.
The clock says 12:32
